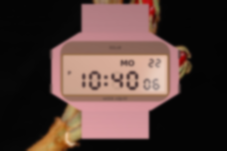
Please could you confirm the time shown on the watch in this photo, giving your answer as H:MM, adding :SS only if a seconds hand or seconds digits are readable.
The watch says 10:40
